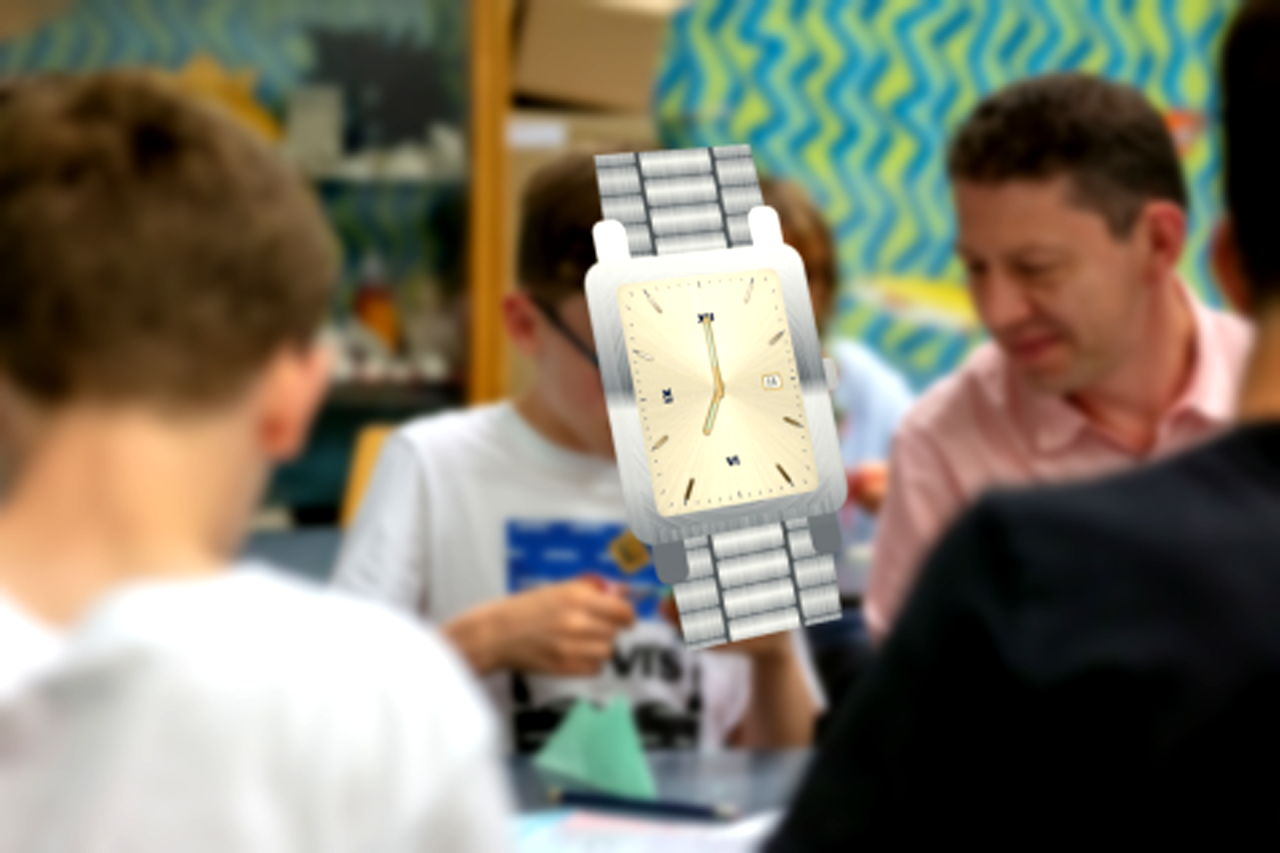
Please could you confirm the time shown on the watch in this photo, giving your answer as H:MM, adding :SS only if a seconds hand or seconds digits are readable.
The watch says 7:00
